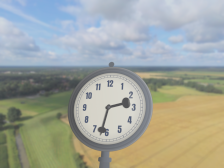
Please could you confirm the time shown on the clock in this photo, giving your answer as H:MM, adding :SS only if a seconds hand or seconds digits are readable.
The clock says 2:32
